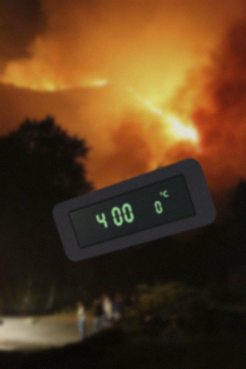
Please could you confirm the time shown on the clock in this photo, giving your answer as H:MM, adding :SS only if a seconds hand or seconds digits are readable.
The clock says 4:00
